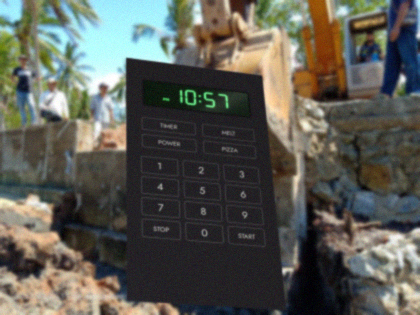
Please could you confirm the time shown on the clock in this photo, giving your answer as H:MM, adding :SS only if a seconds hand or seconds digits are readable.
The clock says 10:57
